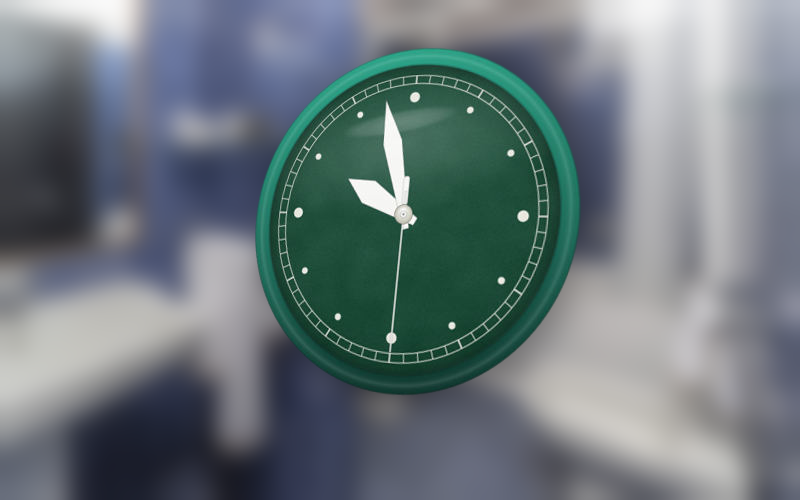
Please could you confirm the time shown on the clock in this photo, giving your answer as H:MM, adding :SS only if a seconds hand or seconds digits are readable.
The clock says 9:57:30
